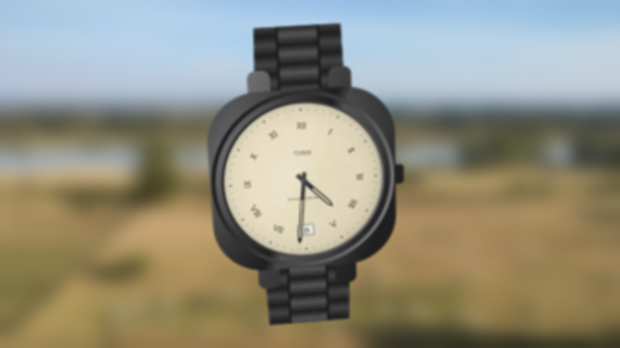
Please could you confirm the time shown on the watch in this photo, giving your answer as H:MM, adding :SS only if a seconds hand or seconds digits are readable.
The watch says 4:31
